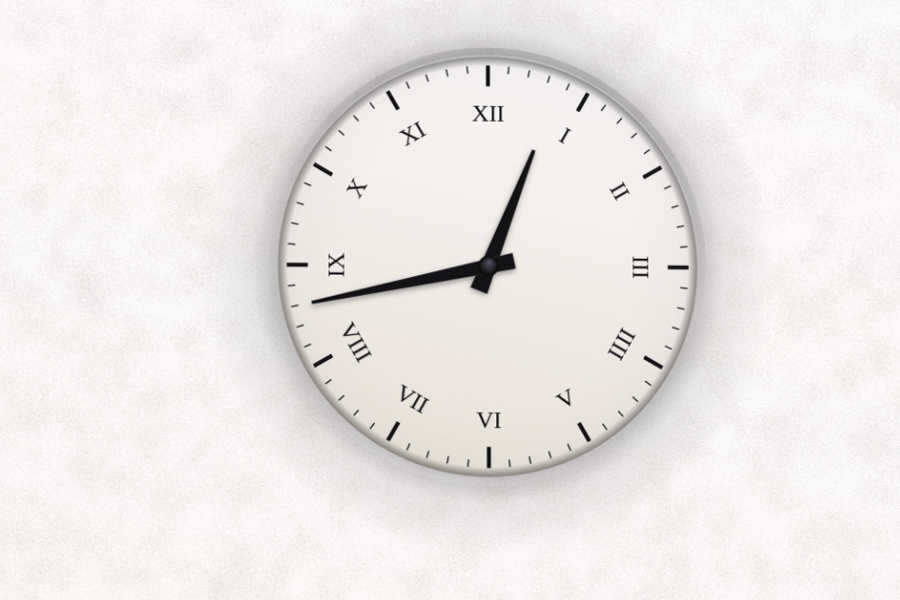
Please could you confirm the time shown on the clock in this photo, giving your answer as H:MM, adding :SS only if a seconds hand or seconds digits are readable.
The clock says 12:43
